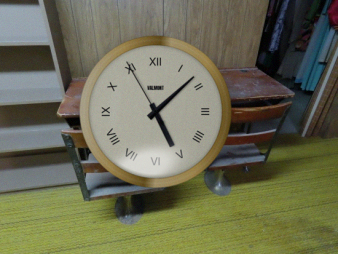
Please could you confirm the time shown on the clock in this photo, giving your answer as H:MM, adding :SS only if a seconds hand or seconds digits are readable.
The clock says 5:07:55
